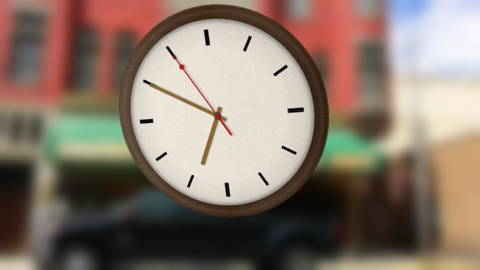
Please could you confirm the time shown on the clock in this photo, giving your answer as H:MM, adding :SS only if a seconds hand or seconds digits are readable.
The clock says 6:49:55
